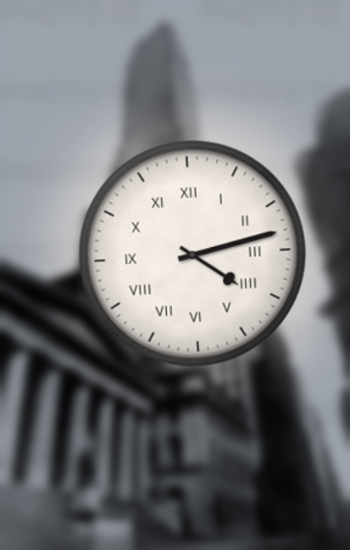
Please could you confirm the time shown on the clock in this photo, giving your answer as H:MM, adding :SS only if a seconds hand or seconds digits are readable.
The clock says 4:13
